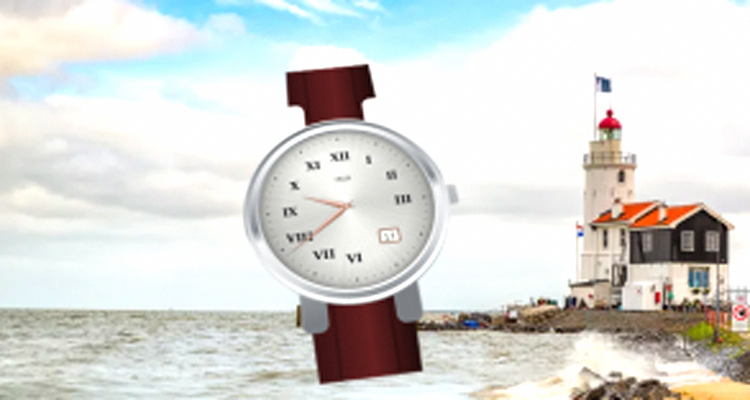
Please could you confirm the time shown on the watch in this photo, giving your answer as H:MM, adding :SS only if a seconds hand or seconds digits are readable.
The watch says 9:39
